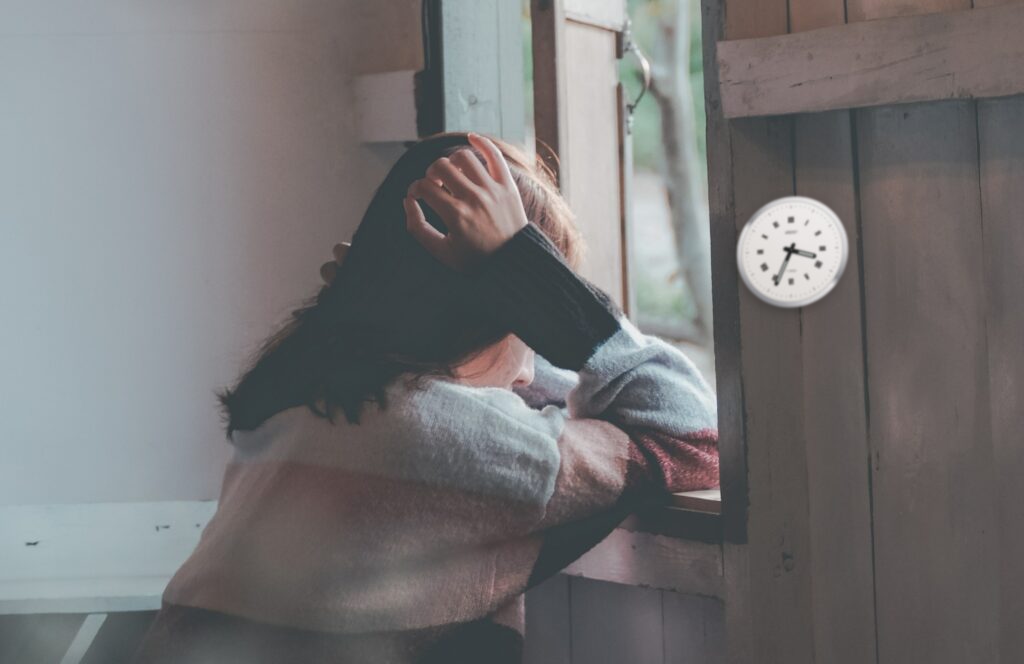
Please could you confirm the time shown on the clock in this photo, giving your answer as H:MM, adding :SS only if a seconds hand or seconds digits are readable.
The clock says 3:34
